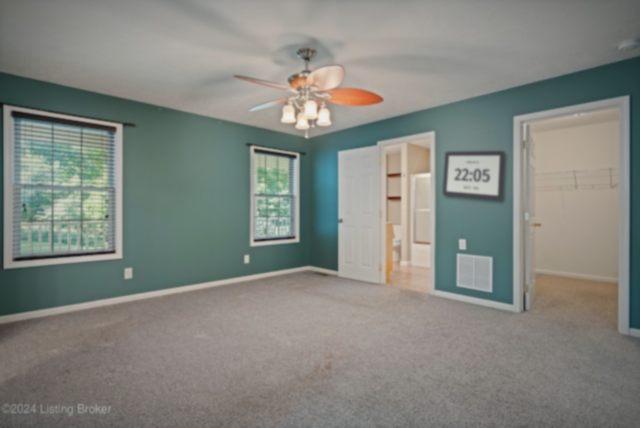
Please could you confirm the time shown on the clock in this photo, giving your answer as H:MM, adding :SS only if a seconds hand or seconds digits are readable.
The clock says 22:05
